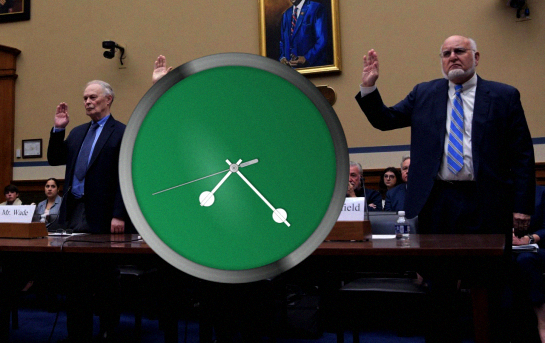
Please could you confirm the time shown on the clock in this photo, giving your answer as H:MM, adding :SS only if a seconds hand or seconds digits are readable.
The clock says 7:22:42
